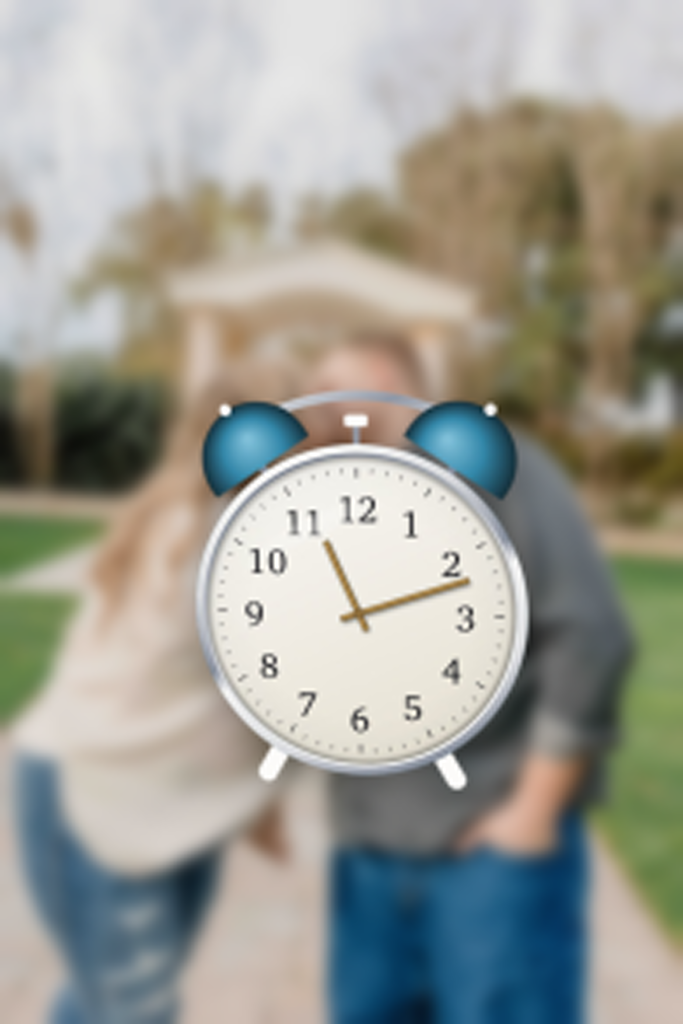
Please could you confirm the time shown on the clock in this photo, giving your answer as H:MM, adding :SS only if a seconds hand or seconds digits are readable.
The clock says 11:12
